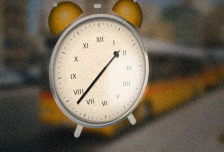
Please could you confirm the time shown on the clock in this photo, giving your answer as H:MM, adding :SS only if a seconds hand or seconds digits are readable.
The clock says 1:38
